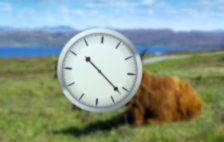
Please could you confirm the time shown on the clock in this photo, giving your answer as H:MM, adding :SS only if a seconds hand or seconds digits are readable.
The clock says 10:22
